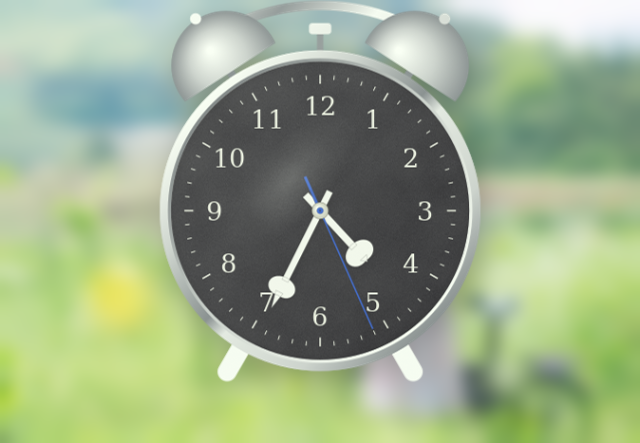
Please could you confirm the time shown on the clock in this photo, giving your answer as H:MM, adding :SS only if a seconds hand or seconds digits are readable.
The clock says 4:34:26
